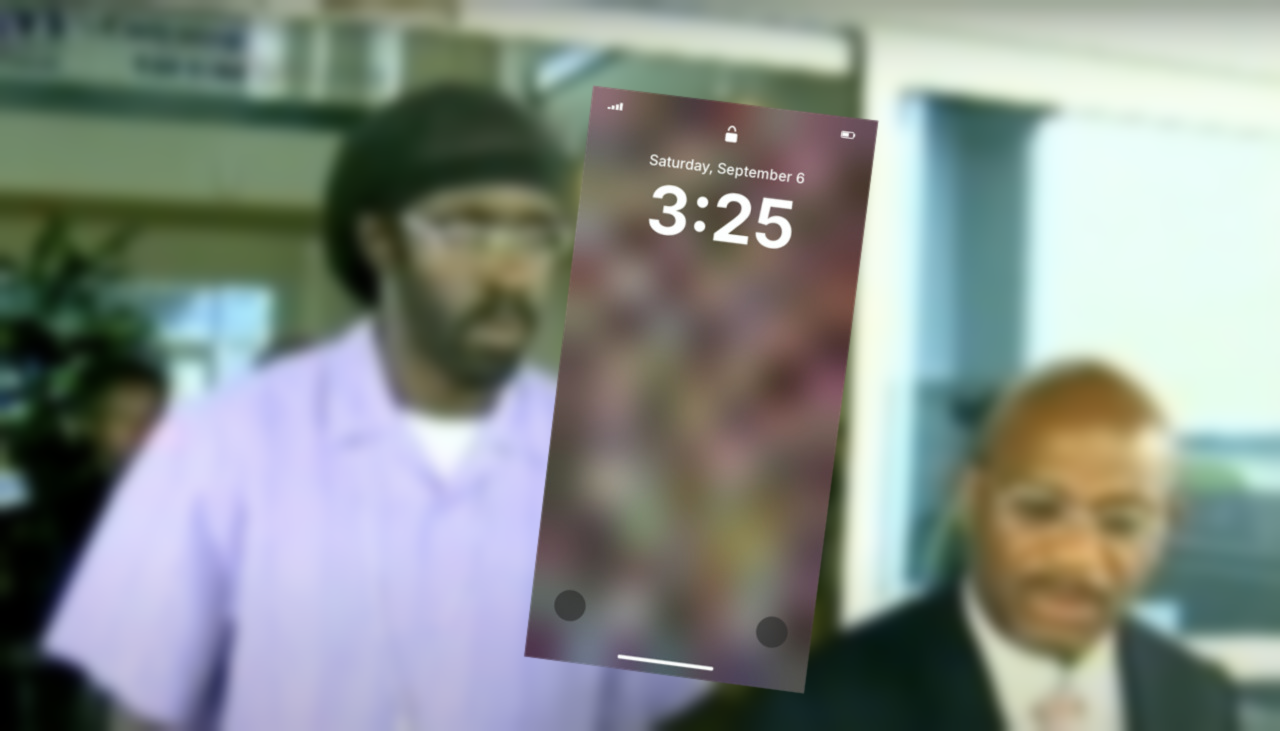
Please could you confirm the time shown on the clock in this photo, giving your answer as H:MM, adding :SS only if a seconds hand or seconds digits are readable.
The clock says 3:25
